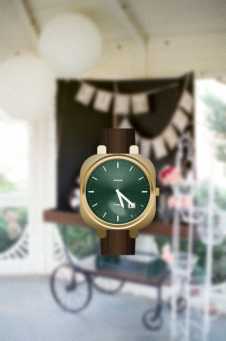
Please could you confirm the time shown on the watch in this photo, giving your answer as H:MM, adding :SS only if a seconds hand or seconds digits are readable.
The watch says 5:22
